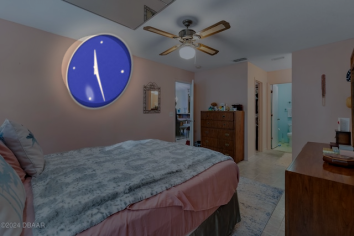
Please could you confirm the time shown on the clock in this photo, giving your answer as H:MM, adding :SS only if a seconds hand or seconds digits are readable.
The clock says 11:25
